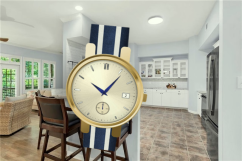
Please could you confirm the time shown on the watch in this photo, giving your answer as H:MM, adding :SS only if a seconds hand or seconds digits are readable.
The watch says 10:06
